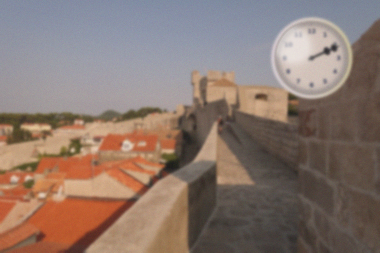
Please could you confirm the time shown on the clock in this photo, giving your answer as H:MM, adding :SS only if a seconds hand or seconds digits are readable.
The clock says 2:11
